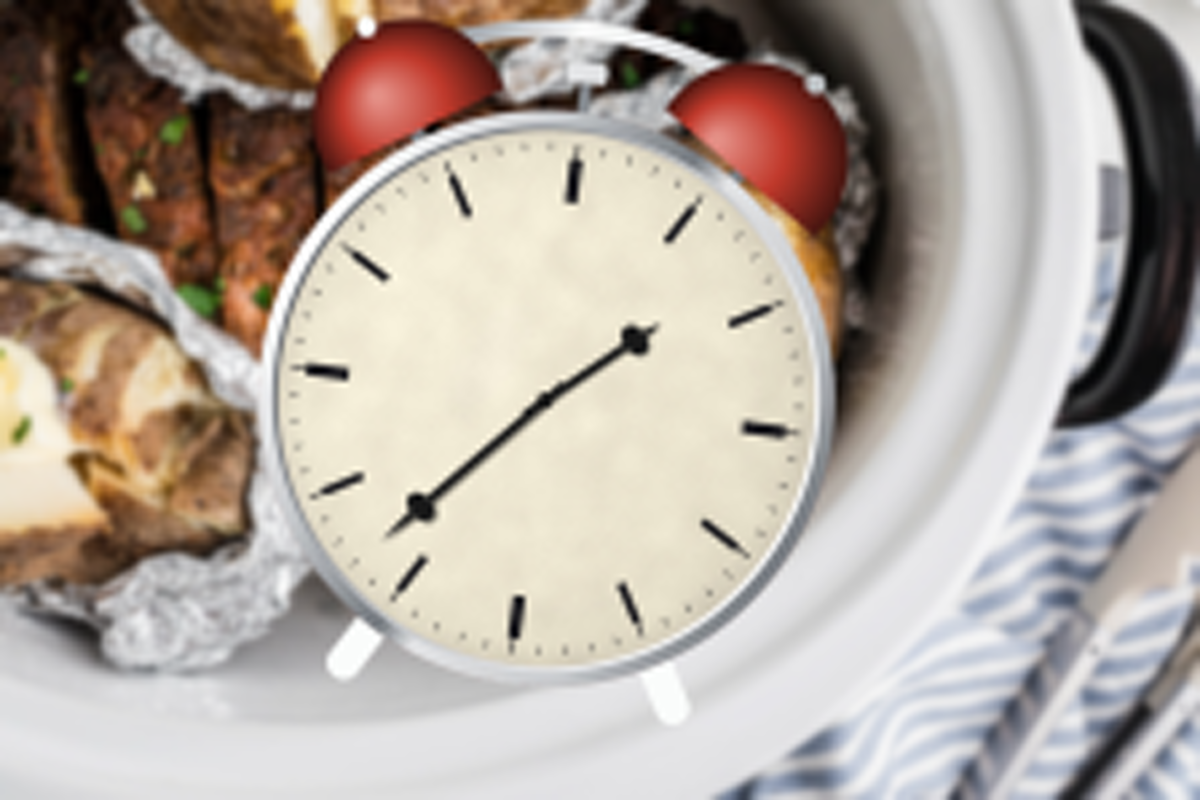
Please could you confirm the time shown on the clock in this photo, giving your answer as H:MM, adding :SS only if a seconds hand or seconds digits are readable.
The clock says 1:37
